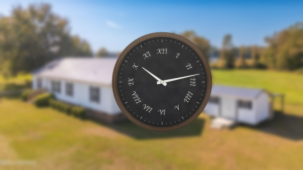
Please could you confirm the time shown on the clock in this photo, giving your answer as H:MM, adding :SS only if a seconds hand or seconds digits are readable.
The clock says 10:13
